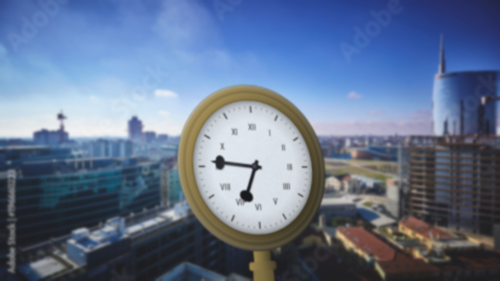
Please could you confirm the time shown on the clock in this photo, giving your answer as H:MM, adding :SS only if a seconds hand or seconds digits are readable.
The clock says 6:46
